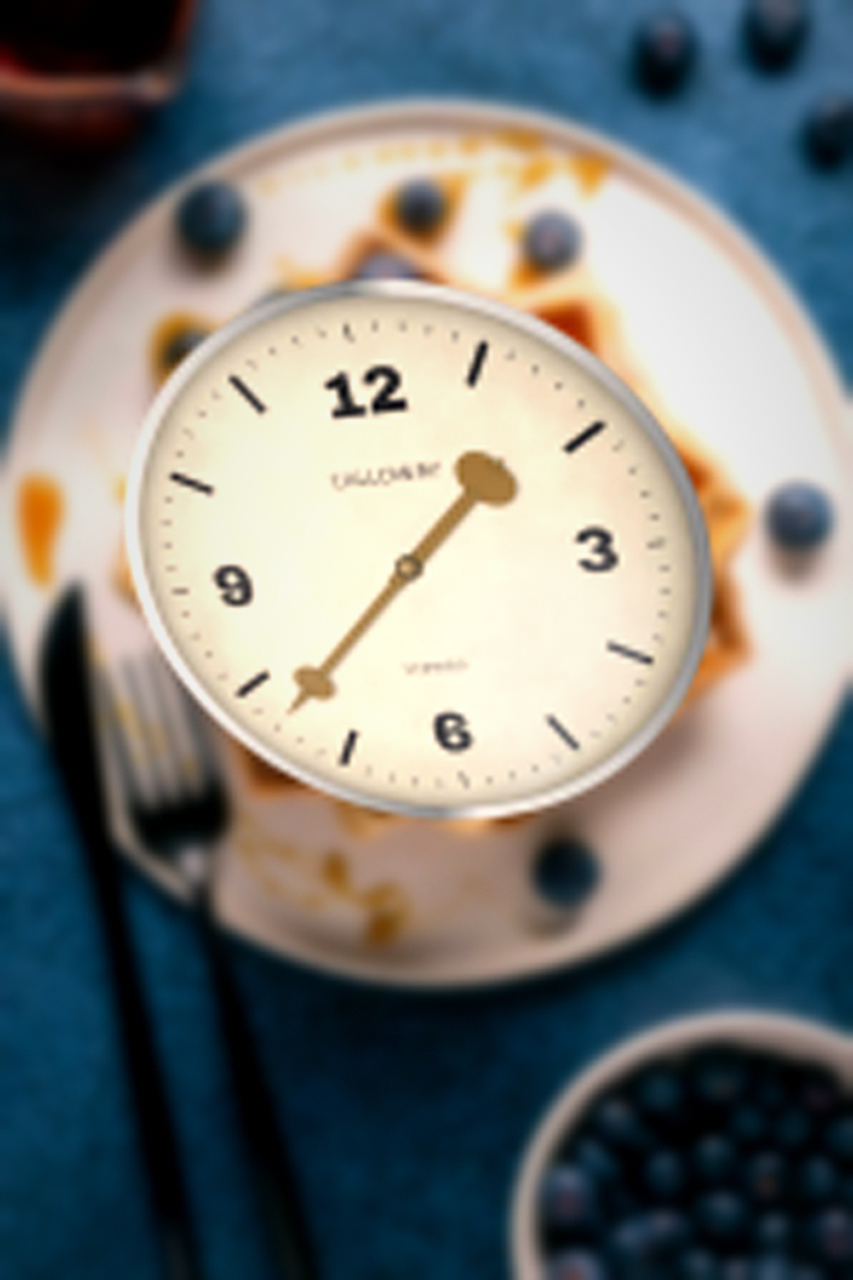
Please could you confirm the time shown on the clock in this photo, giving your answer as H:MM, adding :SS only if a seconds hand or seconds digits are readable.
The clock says 1:38
